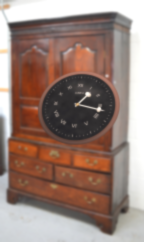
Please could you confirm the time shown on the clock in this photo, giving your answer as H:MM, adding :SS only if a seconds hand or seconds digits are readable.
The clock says 1:17
